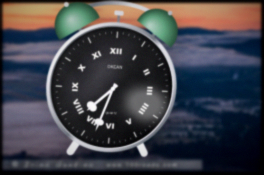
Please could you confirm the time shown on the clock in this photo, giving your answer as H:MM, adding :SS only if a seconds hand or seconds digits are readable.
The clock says 7:33
